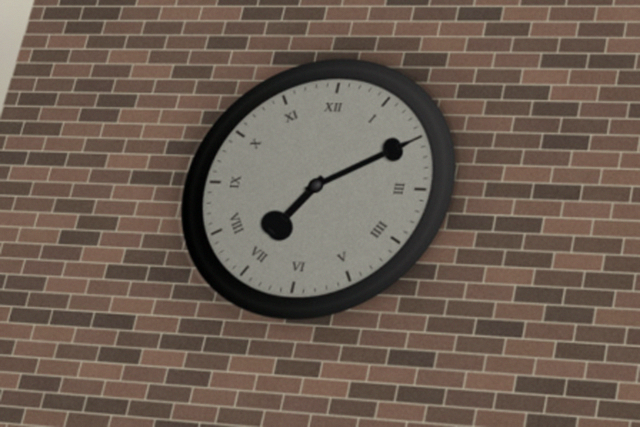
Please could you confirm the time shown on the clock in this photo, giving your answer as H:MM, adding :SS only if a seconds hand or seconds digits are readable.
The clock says 7:10
